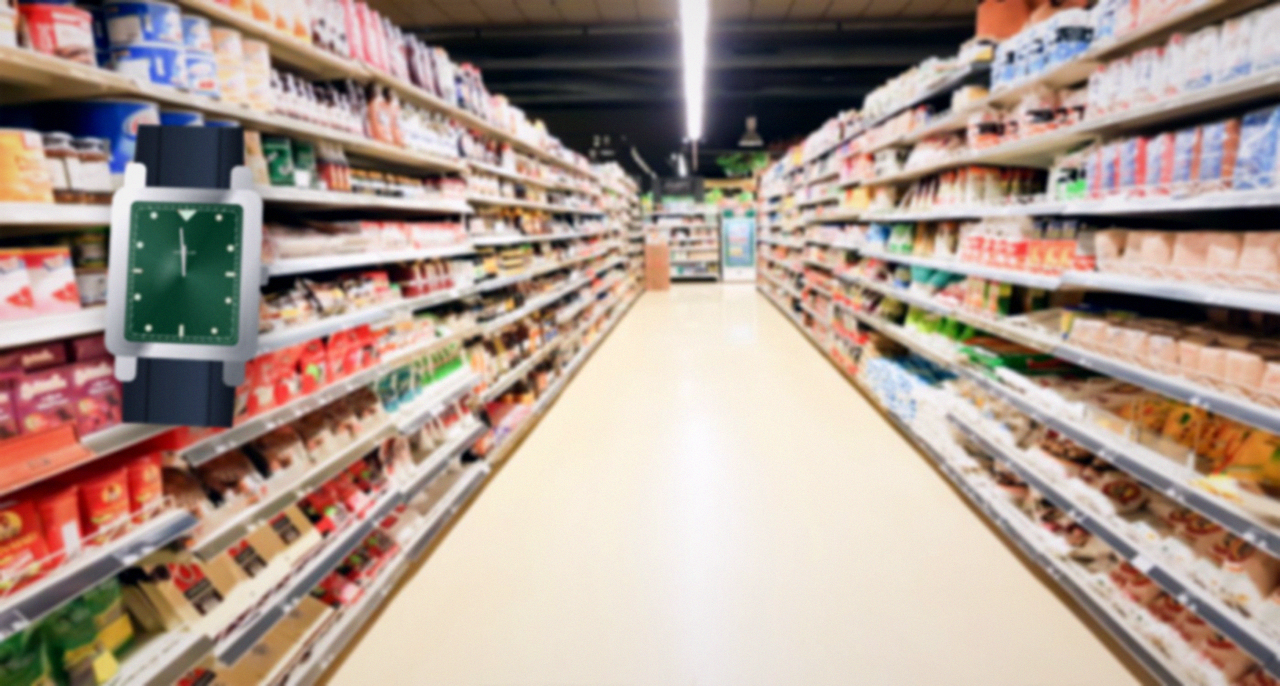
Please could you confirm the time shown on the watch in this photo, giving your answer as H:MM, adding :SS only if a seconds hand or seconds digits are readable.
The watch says 11:59
